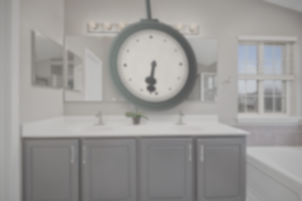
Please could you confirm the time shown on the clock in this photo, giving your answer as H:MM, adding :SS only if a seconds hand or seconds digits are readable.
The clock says 6:32
